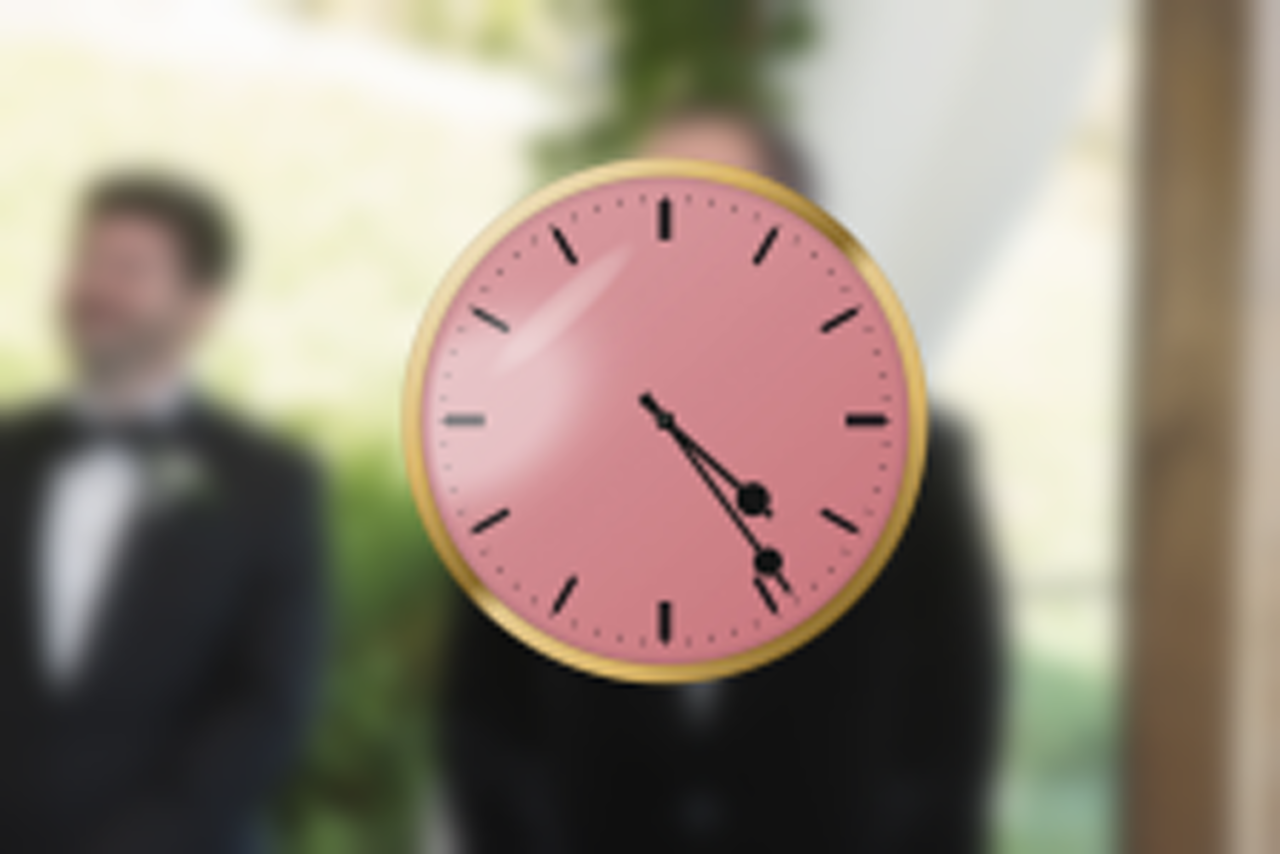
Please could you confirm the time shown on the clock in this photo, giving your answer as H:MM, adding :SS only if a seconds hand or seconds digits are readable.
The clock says 4:24
